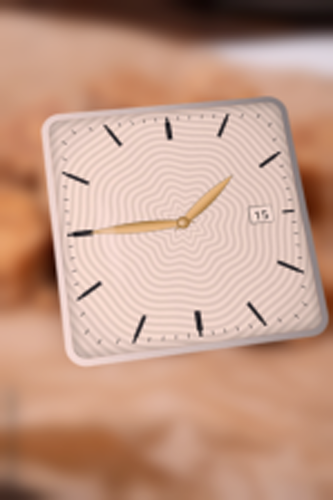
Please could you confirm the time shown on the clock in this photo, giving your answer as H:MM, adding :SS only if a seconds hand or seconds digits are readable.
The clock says 1:45
